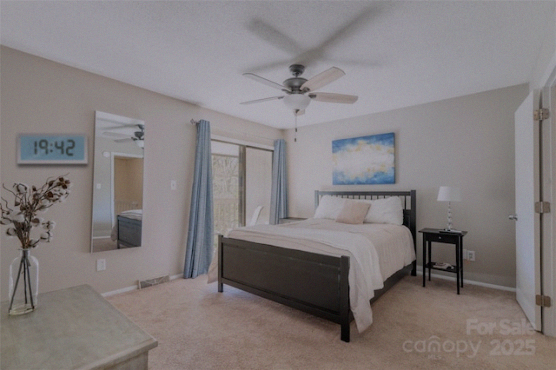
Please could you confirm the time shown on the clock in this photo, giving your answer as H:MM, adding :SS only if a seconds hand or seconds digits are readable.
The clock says 19:42
